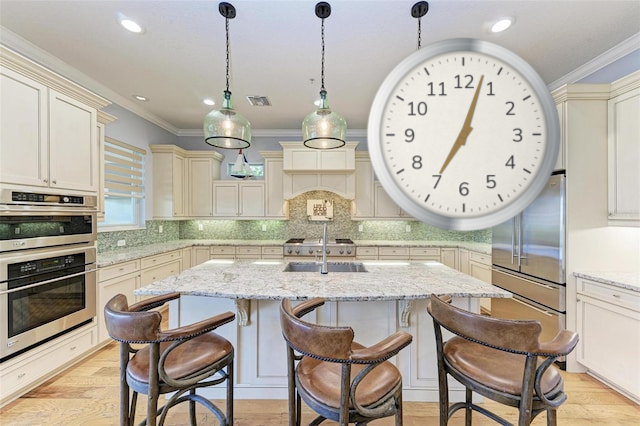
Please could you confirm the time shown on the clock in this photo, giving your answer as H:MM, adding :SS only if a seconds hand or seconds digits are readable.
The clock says 7:03
